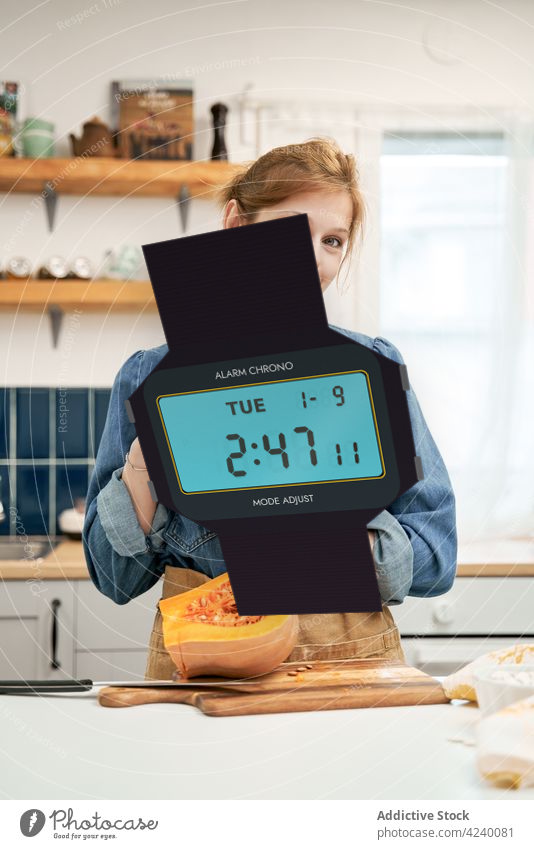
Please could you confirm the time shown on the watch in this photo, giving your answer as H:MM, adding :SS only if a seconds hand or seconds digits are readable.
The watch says 2:47:11
